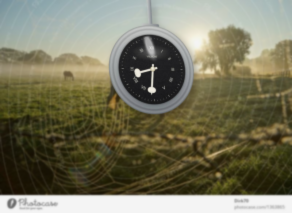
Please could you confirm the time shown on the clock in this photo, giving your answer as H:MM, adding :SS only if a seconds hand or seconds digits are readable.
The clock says 8:31
